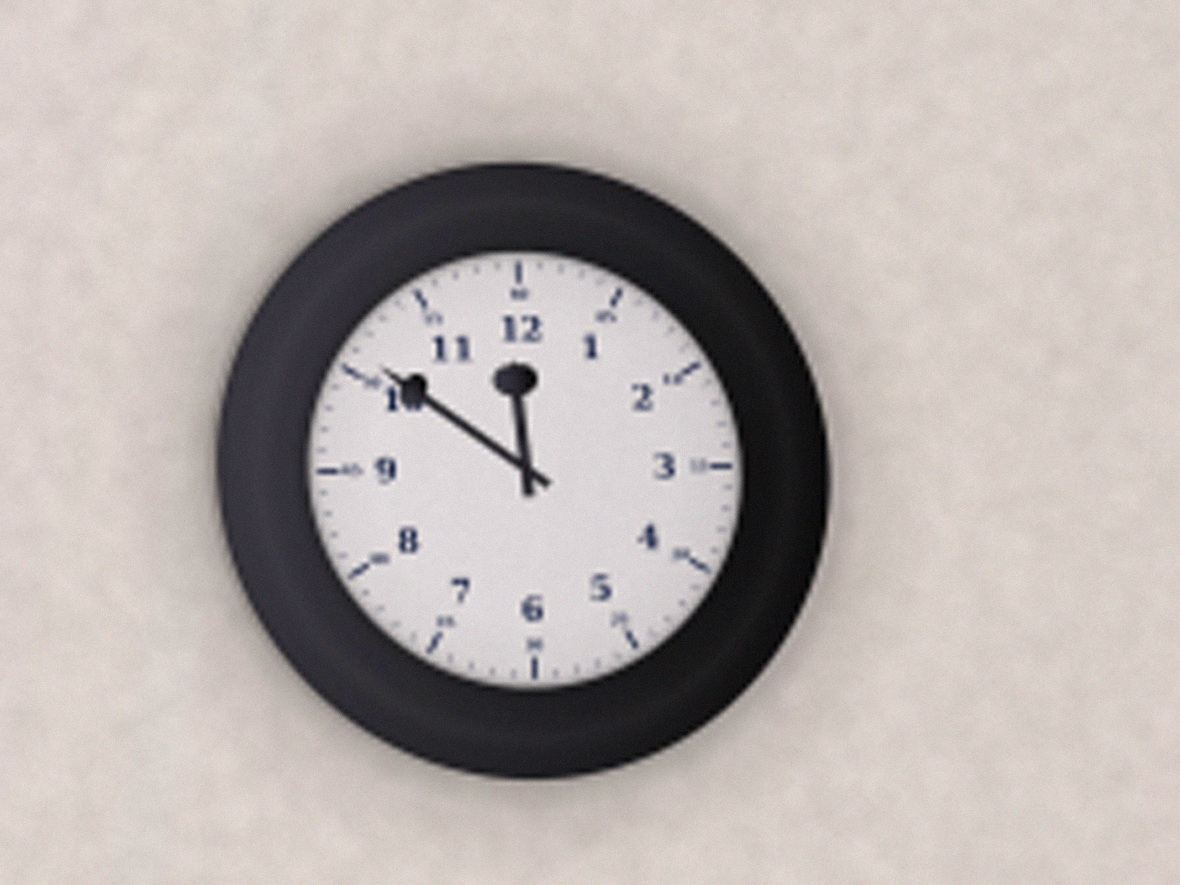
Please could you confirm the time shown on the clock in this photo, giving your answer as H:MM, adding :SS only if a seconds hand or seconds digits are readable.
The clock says 11:51
